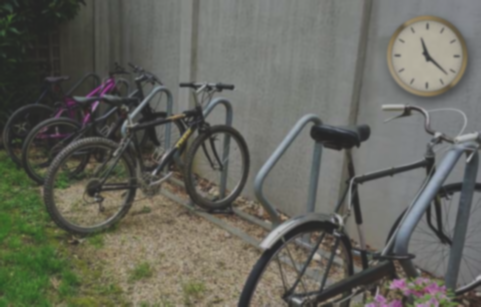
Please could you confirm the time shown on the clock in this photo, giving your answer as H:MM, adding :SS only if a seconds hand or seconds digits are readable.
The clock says 11:22
